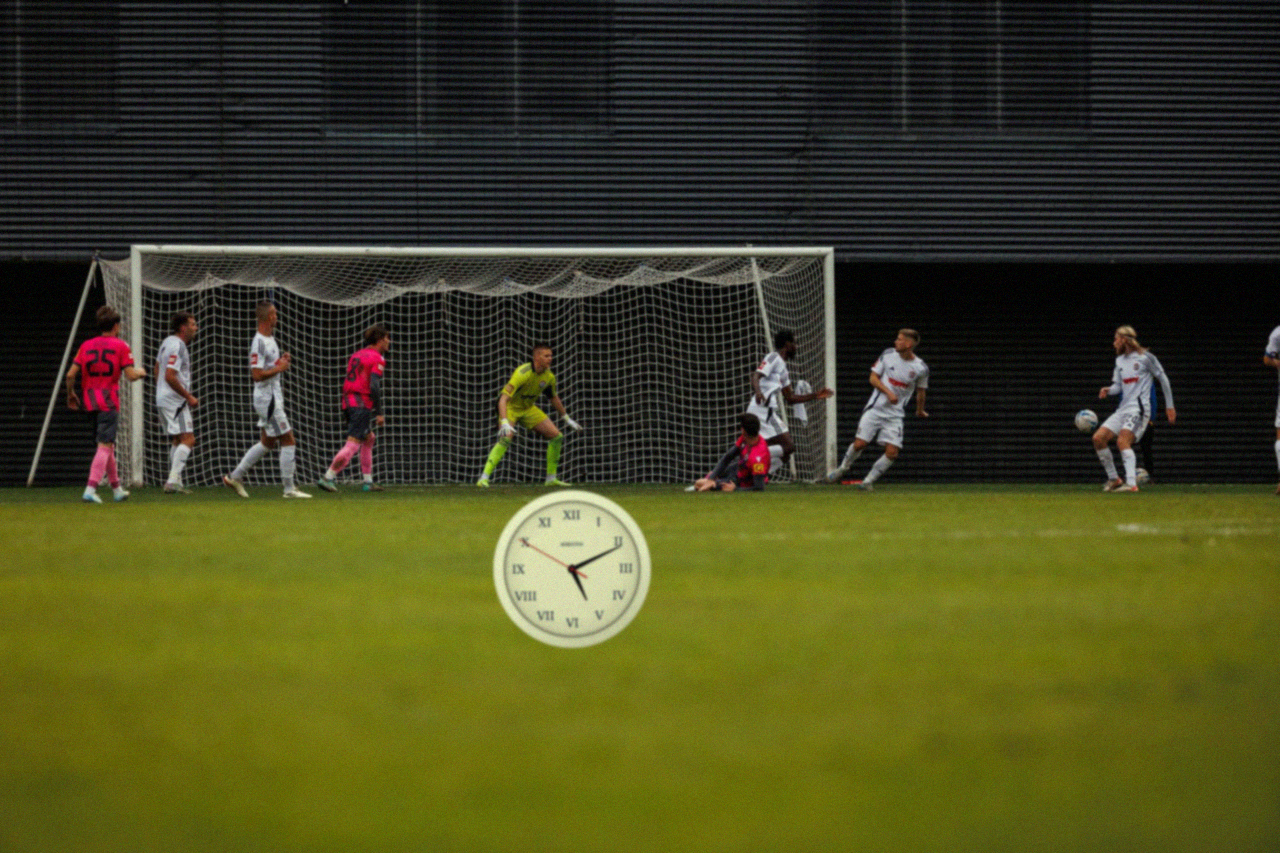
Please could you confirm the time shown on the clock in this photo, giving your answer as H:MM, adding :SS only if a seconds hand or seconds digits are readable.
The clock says 5:10:50
